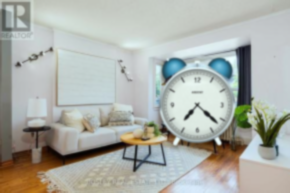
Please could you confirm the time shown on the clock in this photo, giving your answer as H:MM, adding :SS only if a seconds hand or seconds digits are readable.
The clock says 7:22
